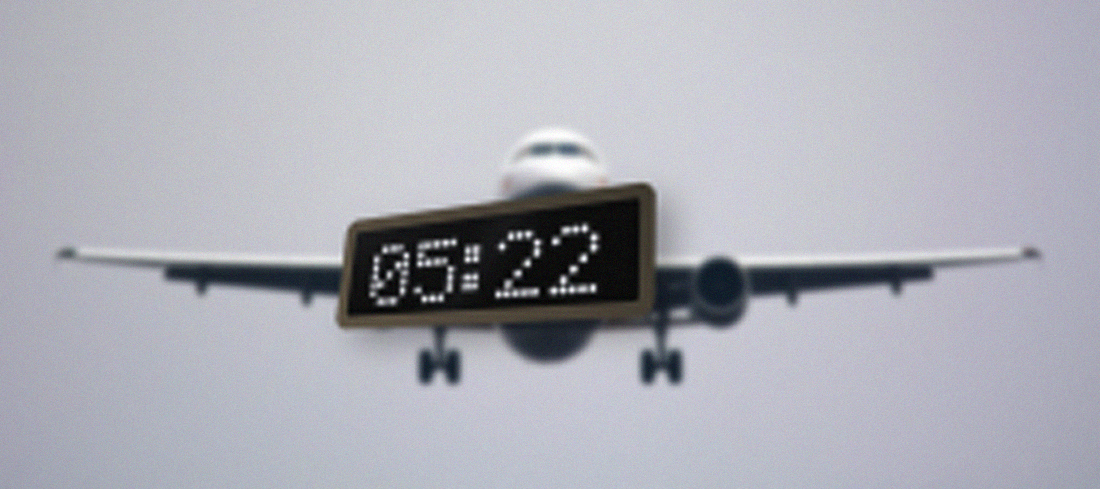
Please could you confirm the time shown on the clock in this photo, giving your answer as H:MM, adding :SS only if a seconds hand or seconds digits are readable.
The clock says 5:22
